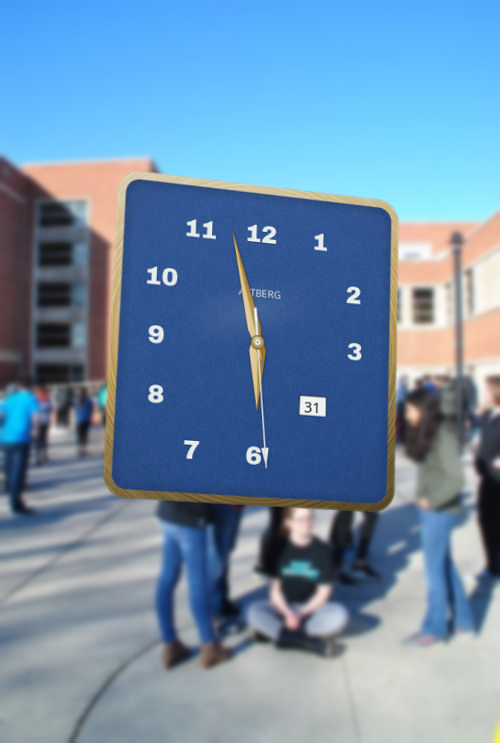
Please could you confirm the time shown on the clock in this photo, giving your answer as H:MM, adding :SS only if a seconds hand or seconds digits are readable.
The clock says 5:57:29
